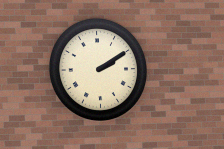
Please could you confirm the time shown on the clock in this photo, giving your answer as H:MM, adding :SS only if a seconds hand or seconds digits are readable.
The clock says 2:10
